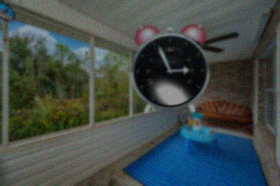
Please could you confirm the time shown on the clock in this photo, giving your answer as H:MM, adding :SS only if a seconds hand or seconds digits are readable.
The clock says 2:56
